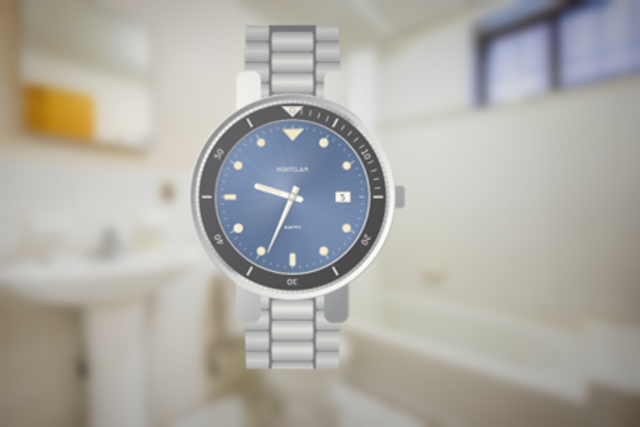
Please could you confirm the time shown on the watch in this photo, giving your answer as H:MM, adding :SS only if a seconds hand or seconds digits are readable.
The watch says 9:34
